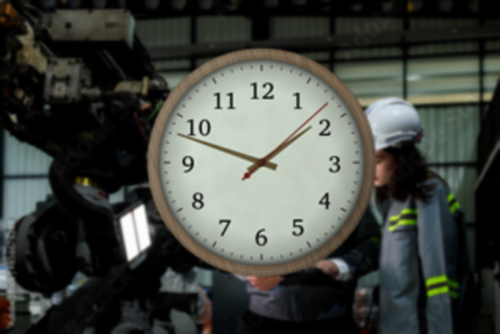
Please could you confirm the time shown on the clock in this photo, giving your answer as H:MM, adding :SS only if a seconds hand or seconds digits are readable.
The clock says 1:48:08
